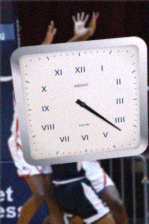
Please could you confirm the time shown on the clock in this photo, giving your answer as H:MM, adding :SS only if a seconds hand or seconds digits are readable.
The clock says 4:22
